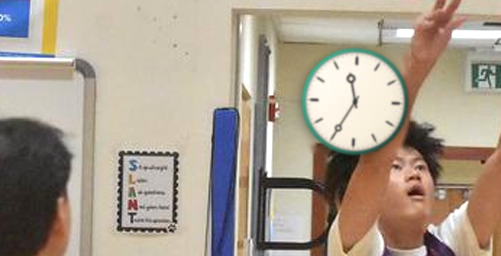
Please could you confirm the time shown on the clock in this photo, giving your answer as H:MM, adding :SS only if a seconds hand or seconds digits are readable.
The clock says 11:35
